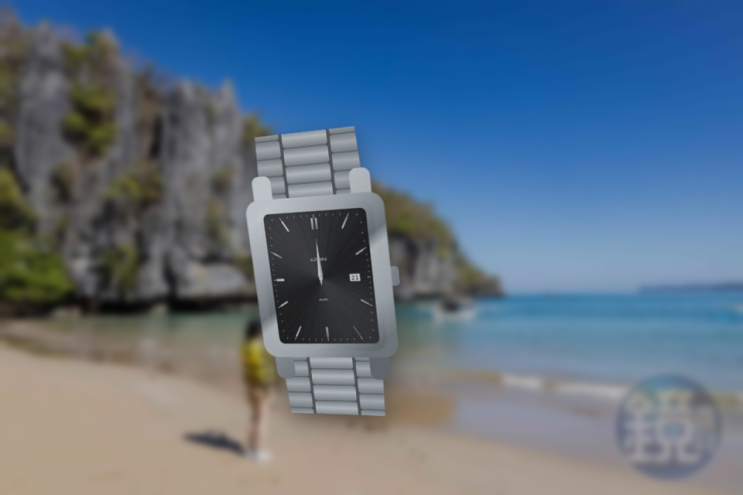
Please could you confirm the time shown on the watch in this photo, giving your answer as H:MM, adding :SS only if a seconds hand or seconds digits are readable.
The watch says 12:00
